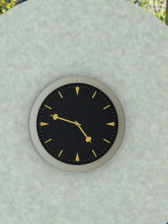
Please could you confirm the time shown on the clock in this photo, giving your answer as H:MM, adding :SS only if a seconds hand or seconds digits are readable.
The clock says 4:48
